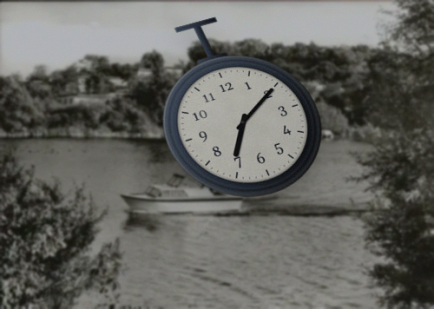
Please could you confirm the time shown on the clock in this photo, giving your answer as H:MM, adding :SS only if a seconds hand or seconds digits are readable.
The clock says 7:10
